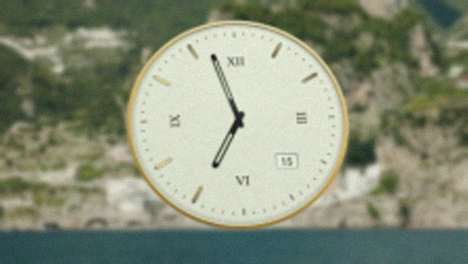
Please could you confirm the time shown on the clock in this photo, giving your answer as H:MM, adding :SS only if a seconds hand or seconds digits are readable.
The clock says 6:57
